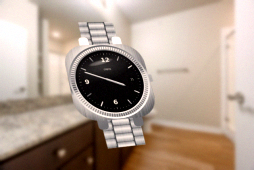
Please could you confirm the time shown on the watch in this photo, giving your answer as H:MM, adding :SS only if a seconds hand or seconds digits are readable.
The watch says 3:49
